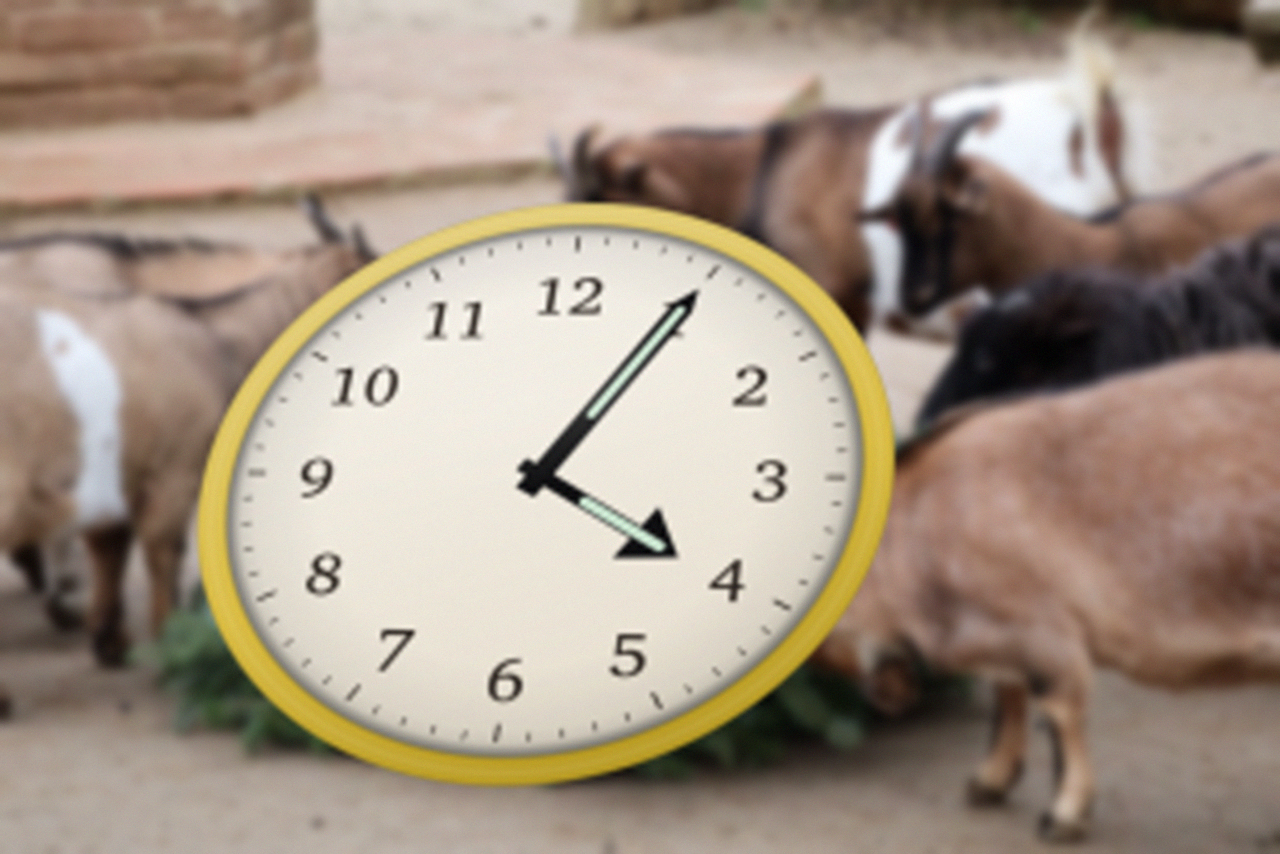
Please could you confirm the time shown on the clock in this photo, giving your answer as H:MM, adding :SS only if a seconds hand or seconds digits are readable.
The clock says 4:05
